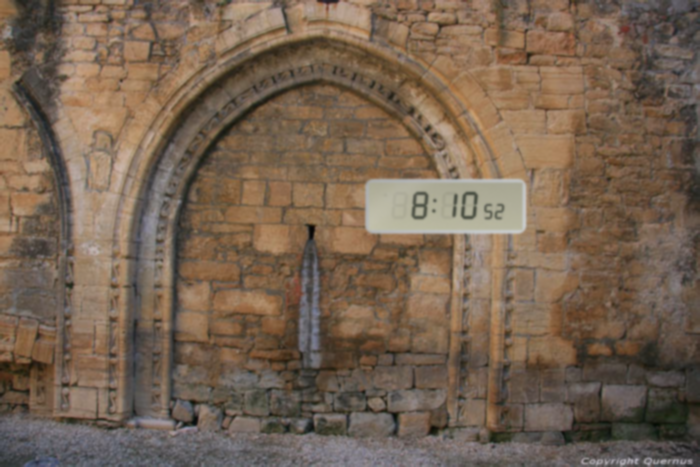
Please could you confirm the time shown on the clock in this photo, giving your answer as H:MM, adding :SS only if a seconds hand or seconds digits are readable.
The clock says 8:10:52
